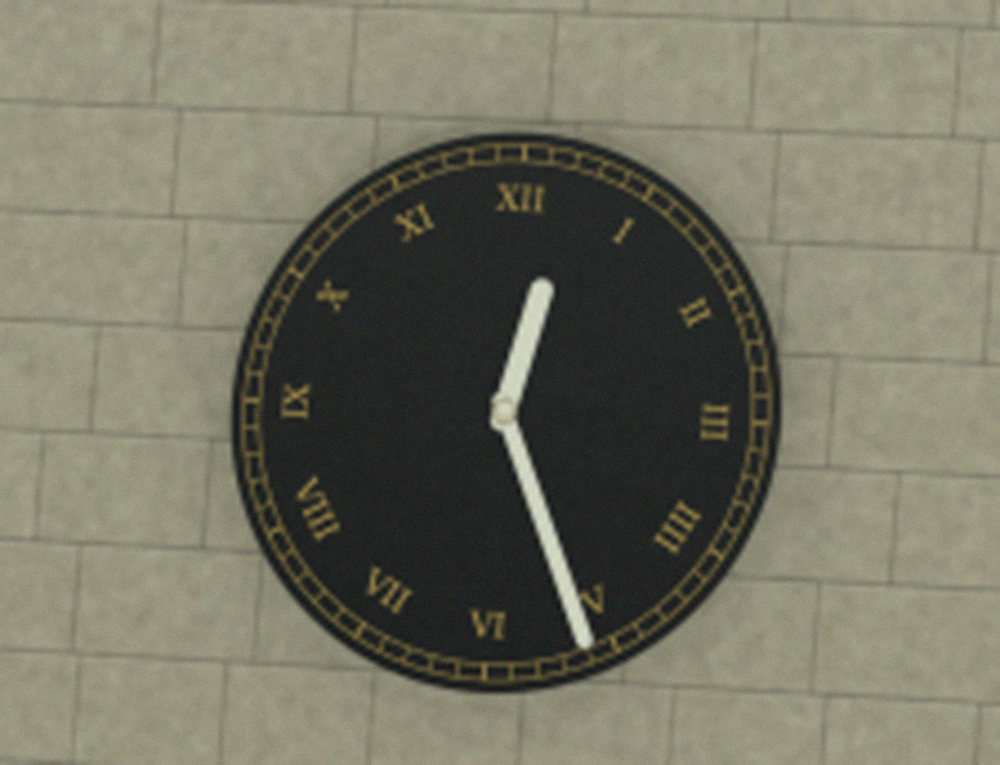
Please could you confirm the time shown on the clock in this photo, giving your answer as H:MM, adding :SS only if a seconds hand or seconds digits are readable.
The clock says 12:26
